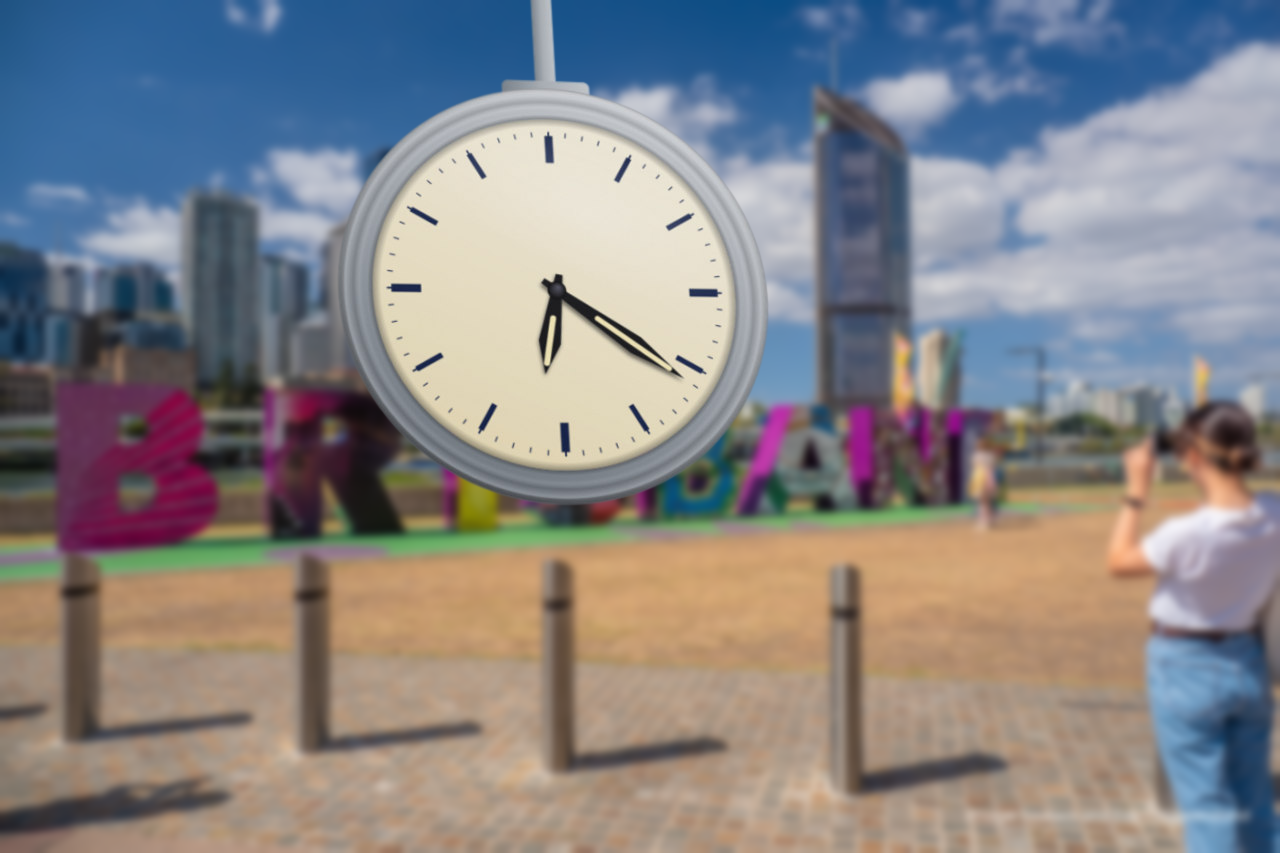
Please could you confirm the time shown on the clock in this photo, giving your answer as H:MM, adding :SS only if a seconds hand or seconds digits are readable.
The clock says 6:21
